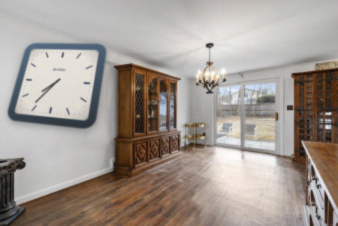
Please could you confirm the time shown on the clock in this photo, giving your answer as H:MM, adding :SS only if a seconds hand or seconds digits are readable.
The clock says 7:36
